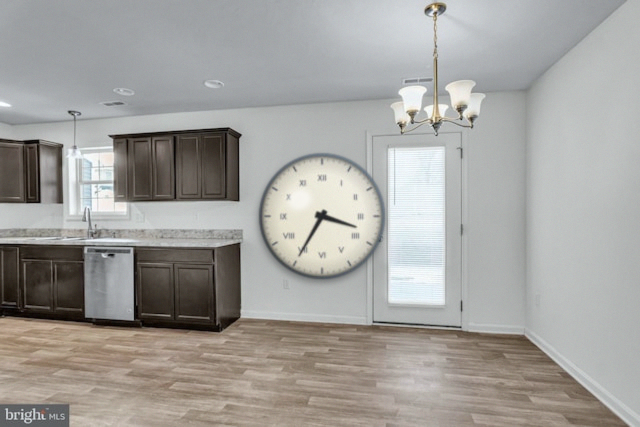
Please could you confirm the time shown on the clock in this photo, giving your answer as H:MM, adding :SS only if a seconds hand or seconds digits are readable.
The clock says 3:35
